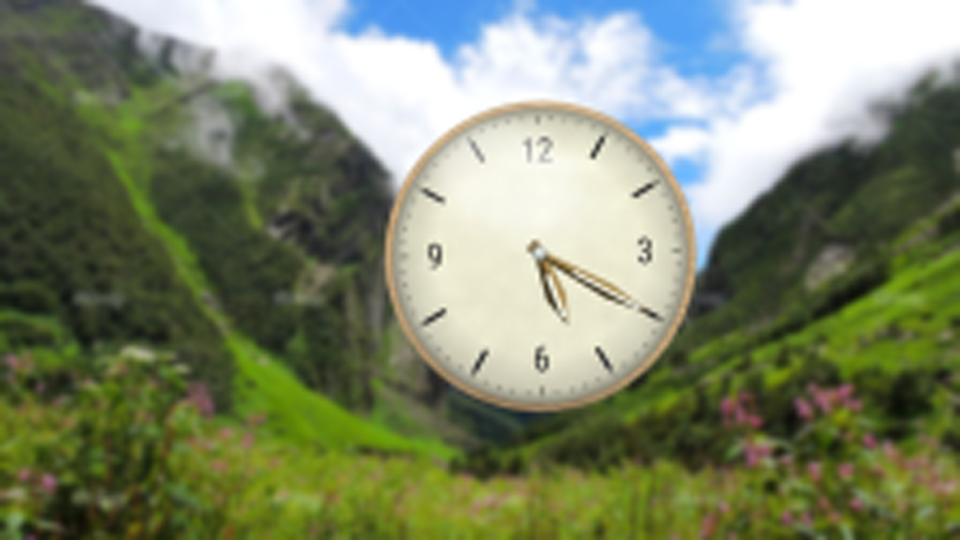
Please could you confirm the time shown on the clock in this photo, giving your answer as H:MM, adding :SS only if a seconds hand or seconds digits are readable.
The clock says 5:20
